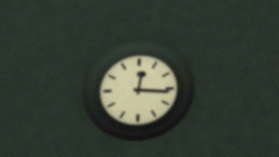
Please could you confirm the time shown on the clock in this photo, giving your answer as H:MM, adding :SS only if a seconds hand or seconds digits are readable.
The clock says 12:16
